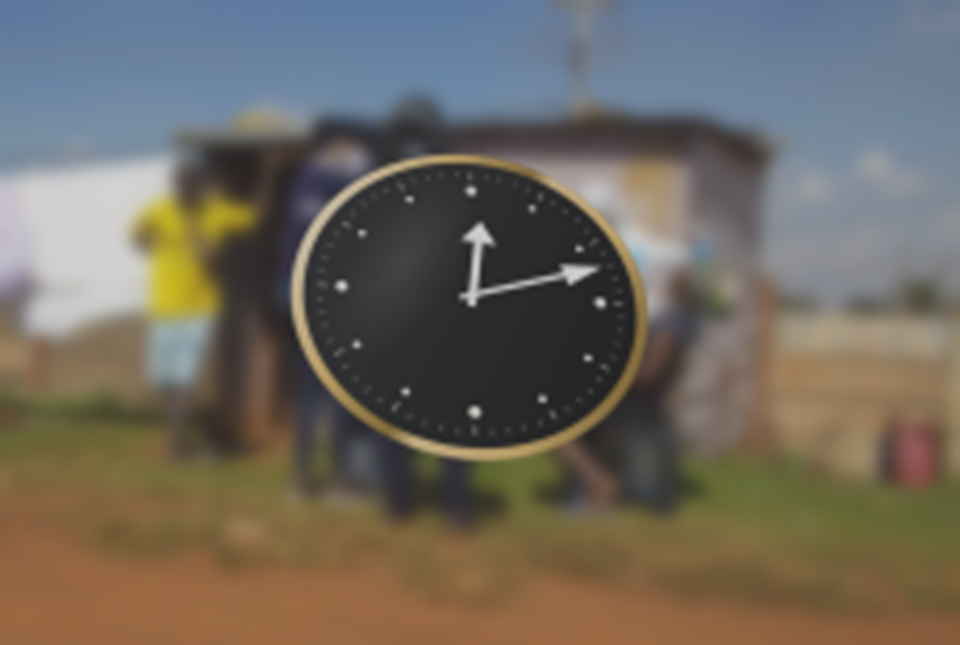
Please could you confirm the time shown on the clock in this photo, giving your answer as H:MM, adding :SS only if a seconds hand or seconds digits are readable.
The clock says 12:12
